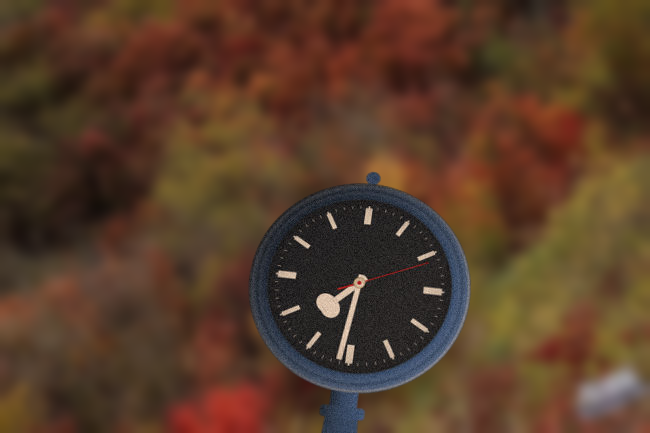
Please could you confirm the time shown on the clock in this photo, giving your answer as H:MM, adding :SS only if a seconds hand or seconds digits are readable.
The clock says 7:31:11
